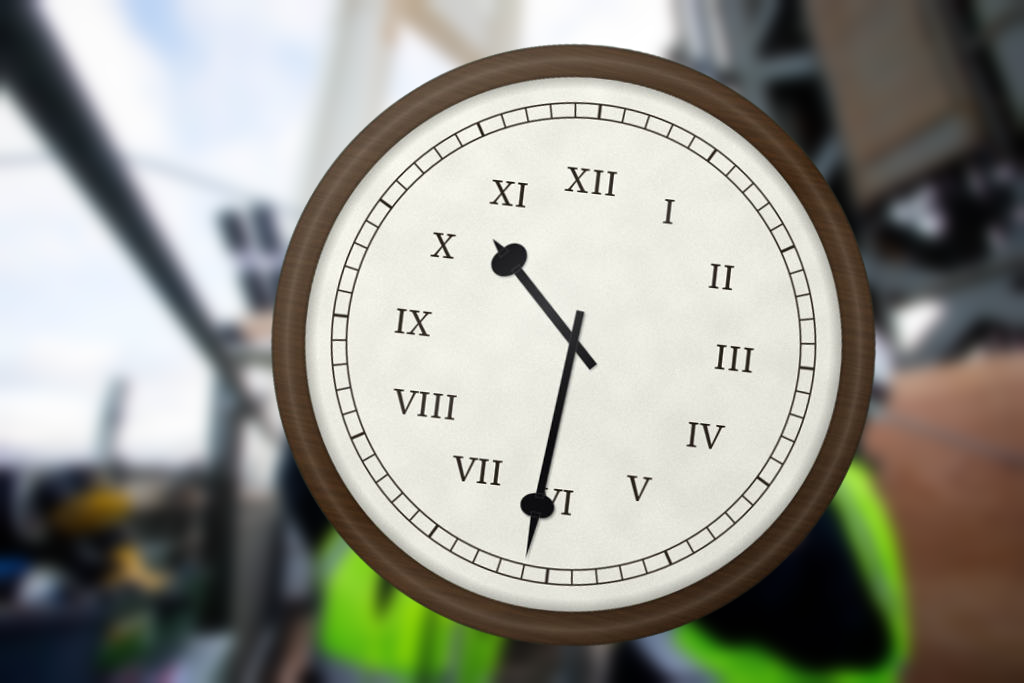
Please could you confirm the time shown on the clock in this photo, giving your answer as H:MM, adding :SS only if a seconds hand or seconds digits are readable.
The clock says 10:31
